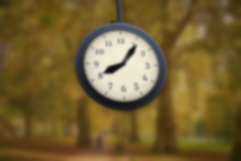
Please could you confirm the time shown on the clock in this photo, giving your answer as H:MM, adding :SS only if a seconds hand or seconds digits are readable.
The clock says 8:06
